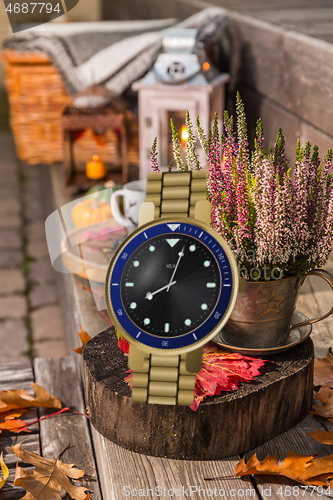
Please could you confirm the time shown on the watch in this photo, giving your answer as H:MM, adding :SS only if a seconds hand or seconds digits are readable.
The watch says 8:03
